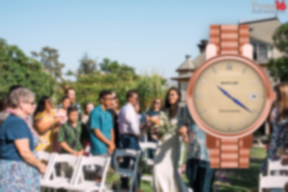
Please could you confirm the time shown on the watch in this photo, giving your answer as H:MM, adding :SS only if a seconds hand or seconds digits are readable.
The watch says 10:21
